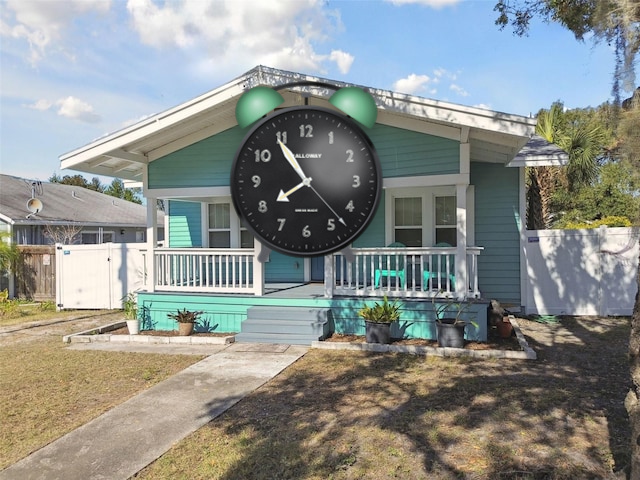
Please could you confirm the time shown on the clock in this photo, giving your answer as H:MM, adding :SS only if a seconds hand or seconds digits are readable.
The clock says 7:54:23
